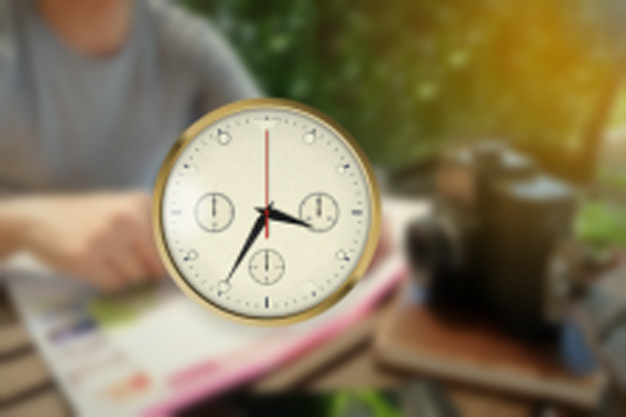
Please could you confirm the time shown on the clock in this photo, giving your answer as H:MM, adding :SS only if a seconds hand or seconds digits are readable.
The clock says 3:35
